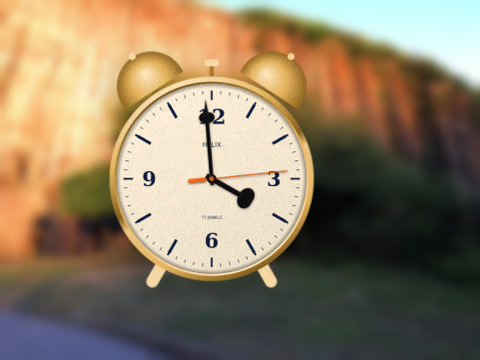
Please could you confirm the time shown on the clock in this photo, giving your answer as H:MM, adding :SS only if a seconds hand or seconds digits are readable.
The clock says 3:59:14
